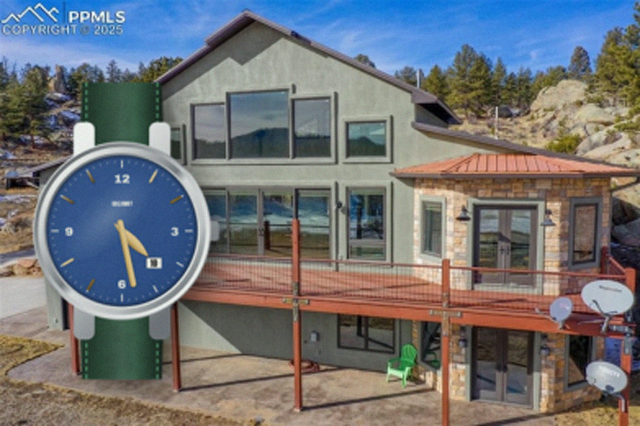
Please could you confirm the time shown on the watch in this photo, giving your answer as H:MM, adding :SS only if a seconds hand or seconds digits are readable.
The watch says 4:28
